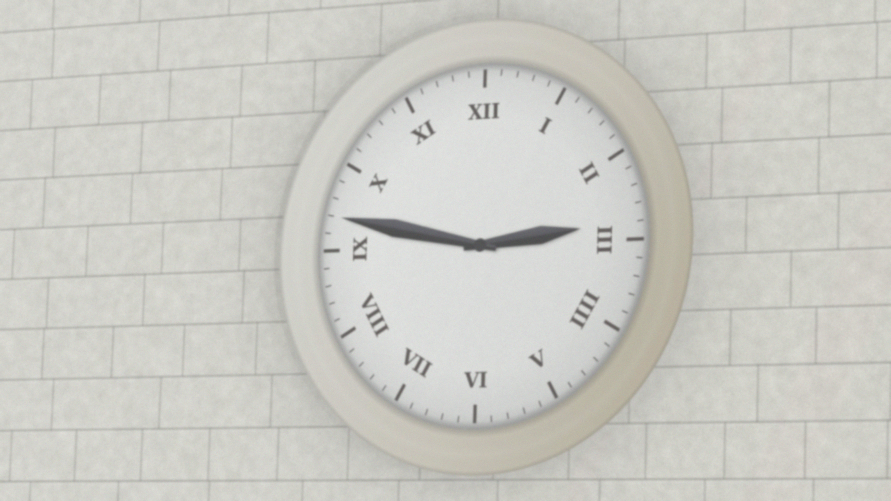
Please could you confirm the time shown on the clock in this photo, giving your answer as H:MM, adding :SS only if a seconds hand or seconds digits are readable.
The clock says 2:47
